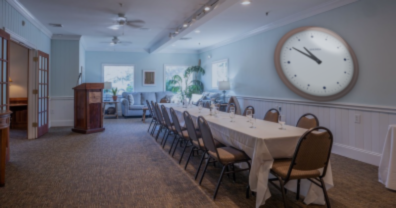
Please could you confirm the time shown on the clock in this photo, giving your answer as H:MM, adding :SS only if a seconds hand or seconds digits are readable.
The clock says 10:51
